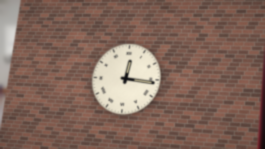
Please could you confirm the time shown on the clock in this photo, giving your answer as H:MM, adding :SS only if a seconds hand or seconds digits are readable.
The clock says 12:16
